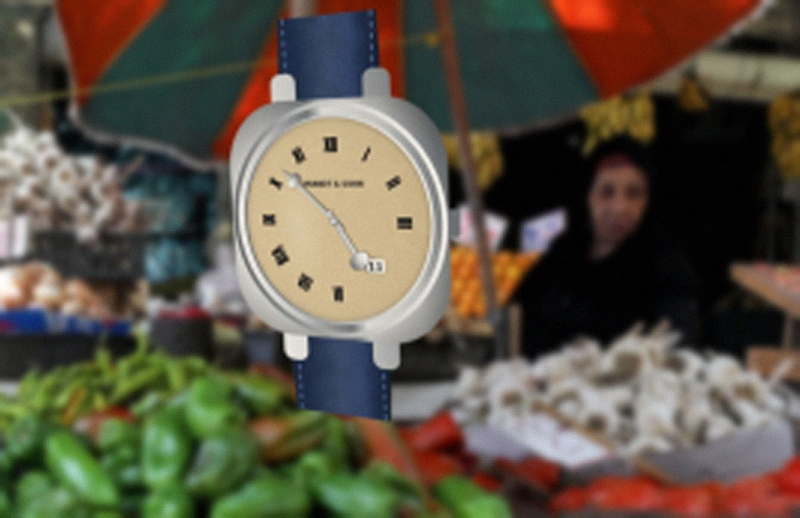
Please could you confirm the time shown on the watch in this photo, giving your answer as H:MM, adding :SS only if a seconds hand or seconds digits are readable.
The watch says 4:52
